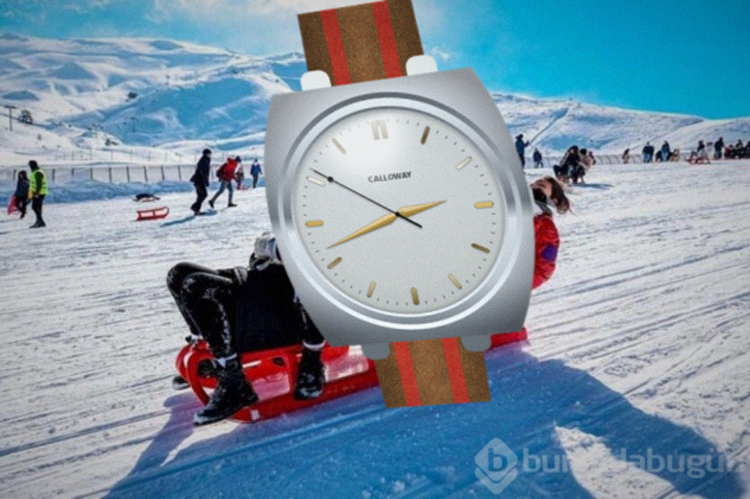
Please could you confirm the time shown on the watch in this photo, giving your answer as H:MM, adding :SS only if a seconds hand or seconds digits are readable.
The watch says 2:41:51
